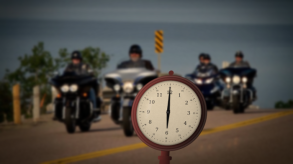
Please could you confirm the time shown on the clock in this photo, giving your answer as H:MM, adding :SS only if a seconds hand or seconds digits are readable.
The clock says 6:00
